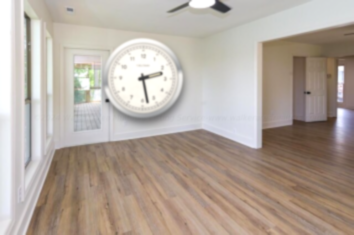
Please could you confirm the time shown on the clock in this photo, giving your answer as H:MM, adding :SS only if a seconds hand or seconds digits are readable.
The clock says 2:28
